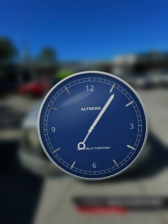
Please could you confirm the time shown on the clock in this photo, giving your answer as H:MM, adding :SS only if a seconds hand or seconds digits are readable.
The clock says 7:06
